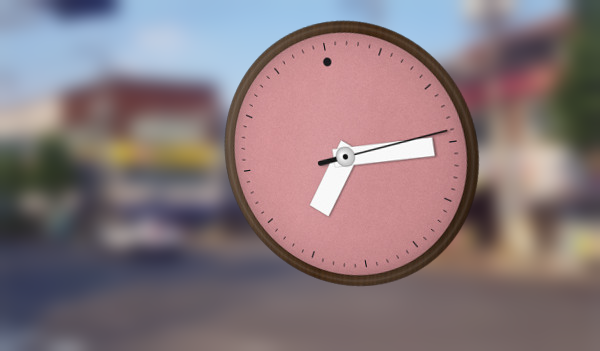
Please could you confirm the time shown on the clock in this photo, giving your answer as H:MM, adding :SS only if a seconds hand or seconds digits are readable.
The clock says 7:15:14
